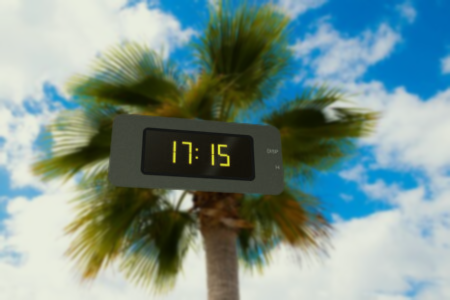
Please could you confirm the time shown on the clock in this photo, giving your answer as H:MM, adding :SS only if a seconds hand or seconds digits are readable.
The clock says 17:15
